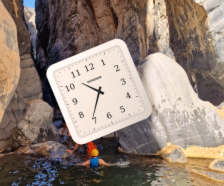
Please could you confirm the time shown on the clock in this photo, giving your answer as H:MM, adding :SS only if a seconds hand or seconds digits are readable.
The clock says 10:36
